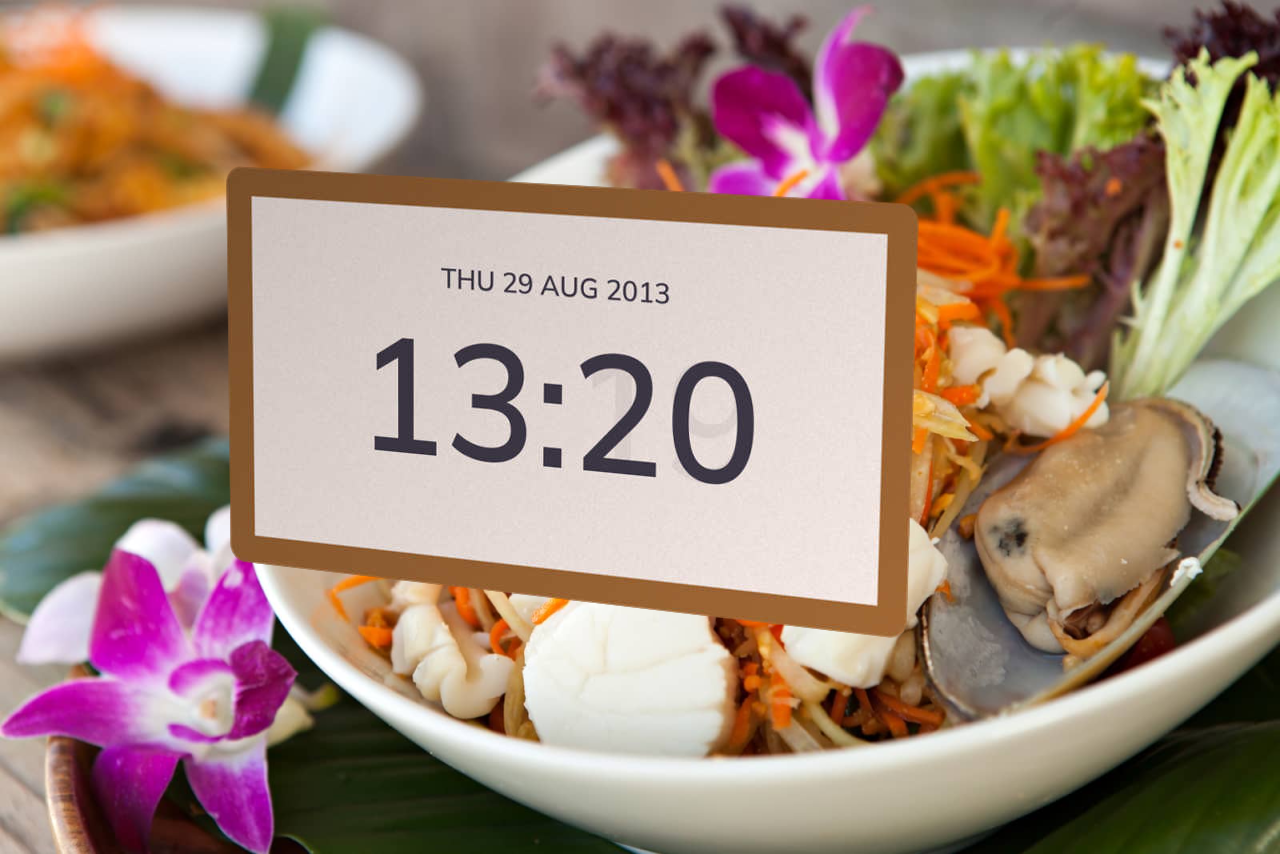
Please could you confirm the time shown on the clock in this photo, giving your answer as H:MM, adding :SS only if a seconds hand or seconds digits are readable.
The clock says 13:20
